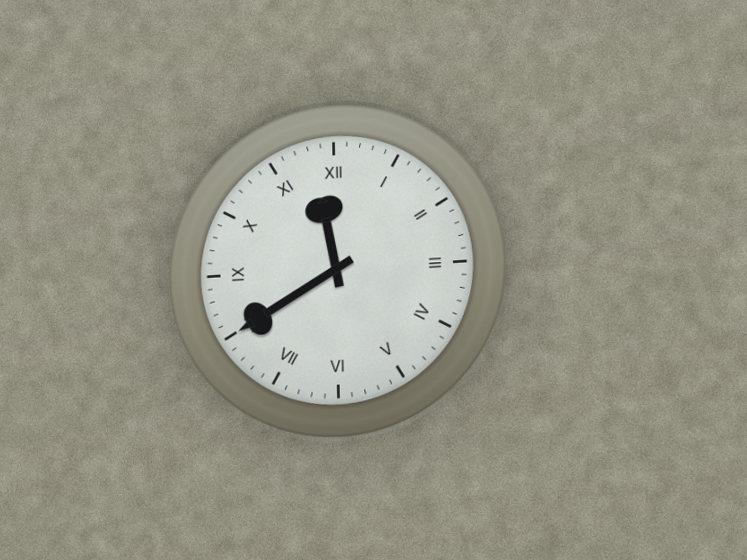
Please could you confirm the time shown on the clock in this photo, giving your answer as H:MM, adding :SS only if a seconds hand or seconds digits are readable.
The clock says 11:40
